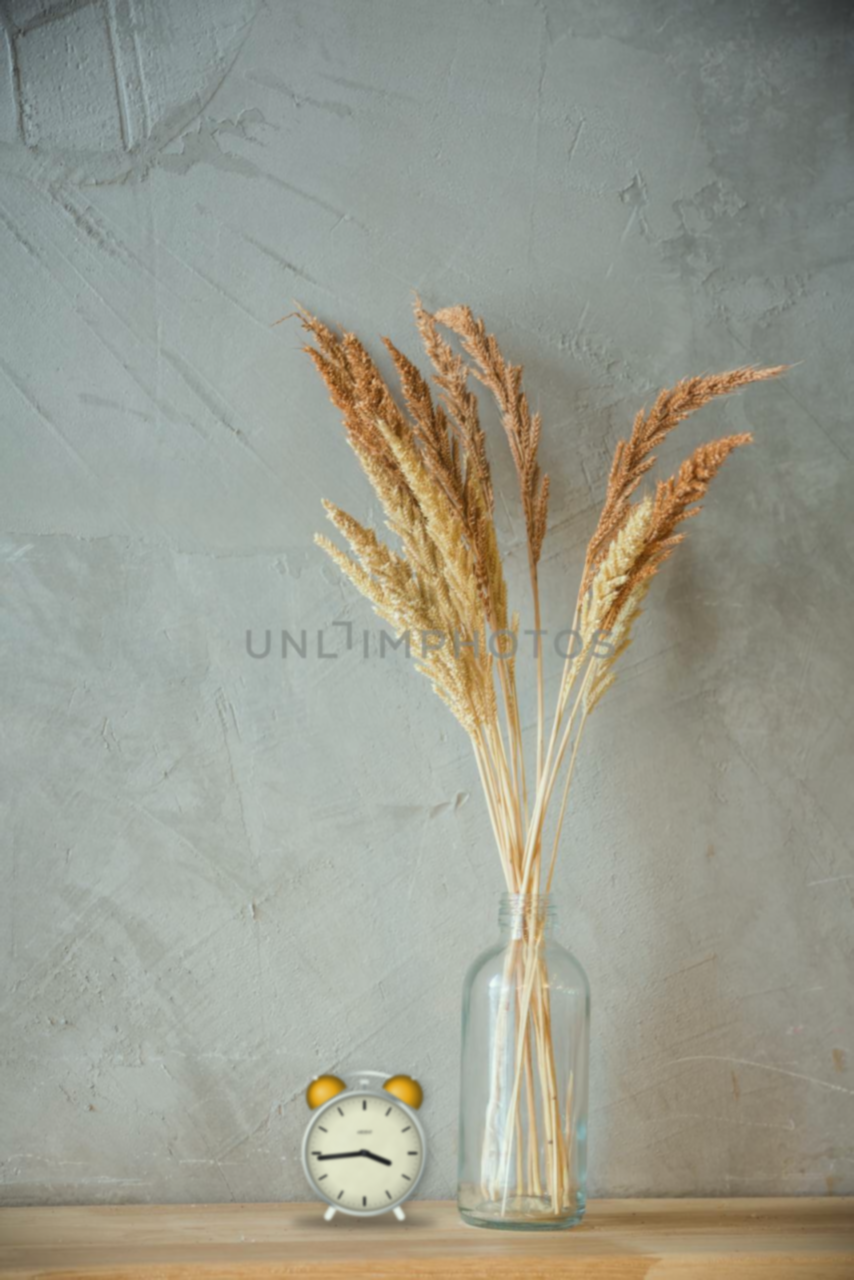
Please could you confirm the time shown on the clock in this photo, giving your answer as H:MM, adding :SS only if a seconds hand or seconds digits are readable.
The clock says 3:44
